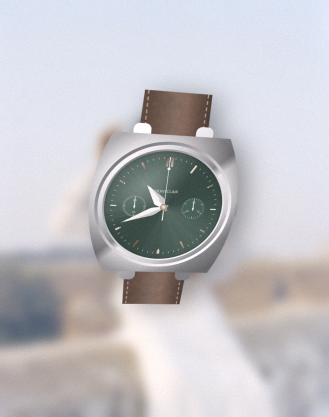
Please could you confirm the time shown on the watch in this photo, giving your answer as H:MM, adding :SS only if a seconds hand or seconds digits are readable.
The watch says 10:41
